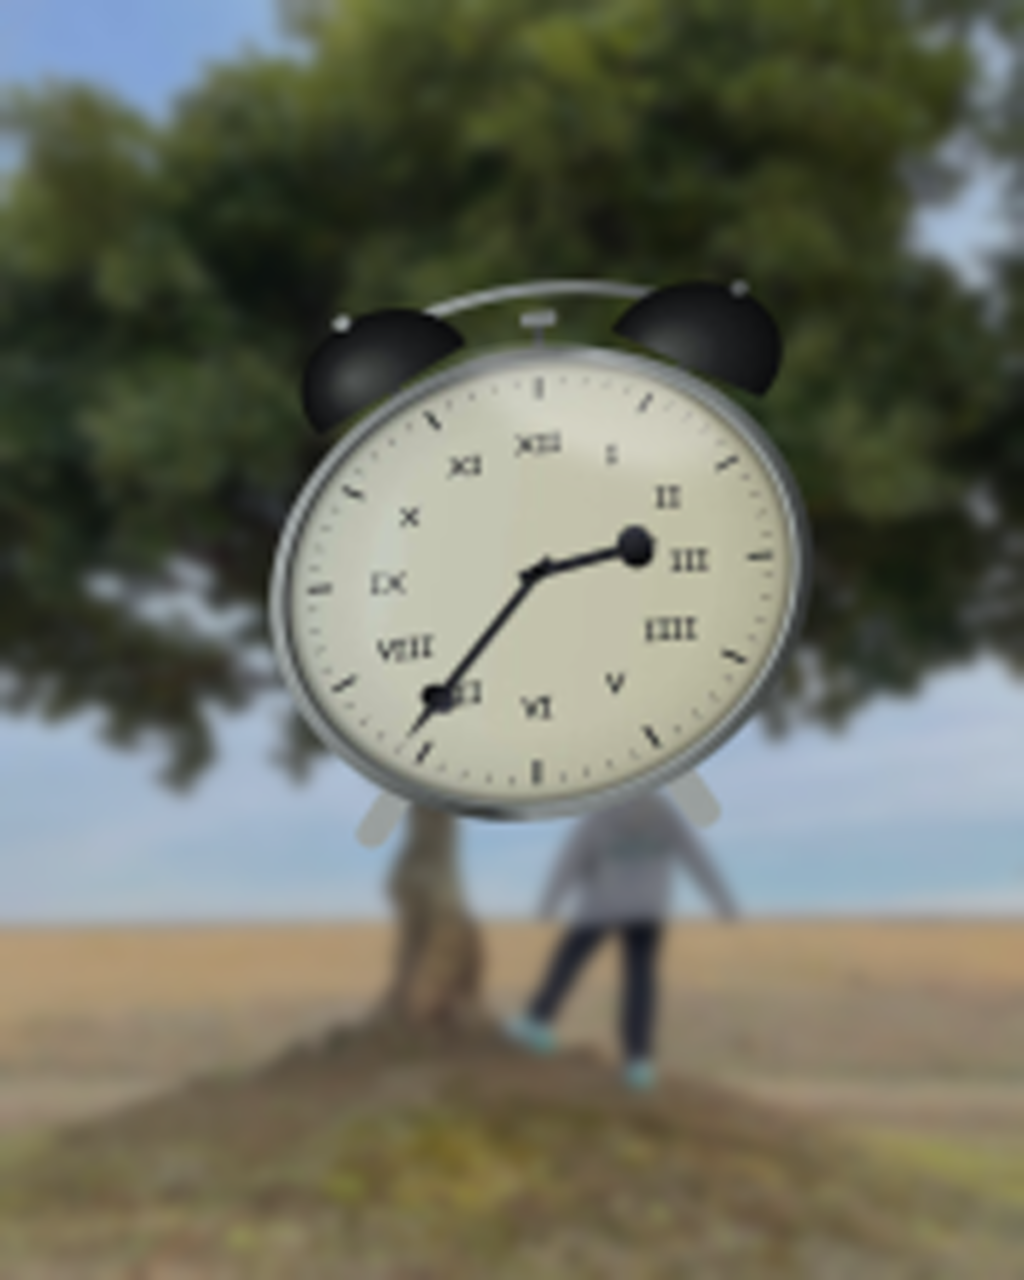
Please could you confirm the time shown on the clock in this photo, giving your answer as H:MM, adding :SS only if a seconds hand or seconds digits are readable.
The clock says 2:36
